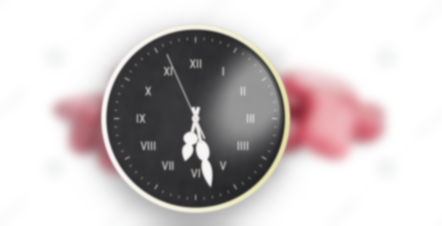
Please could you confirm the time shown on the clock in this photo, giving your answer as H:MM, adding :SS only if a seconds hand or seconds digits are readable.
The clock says 6:27:56
